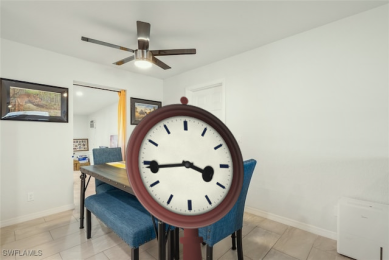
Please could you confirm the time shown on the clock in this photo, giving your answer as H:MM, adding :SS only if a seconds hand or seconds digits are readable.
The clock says 3:44
